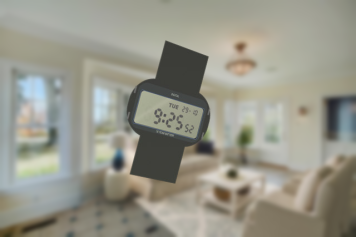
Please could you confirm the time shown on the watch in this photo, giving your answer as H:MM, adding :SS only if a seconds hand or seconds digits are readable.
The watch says 9:25:52
